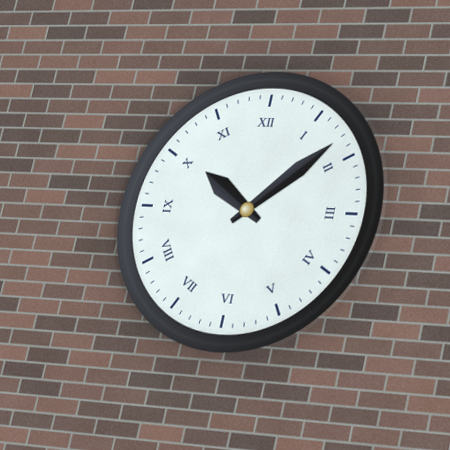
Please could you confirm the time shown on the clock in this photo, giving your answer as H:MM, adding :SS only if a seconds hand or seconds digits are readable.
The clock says 10:08
